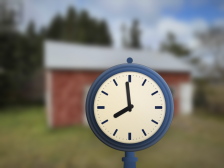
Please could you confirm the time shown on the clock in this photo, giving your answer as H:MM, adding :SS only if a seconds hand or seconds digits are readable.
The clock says 7:59
